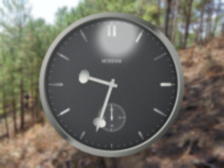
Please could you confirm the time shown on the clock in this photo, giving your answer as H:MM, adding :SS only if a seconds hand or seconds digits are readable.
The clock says 9:33
